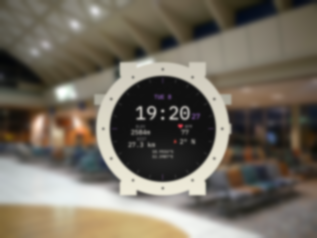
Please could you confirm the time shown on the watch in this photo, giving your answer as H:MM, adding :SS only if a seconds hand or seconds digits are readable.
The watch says 19:20
